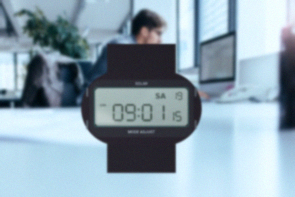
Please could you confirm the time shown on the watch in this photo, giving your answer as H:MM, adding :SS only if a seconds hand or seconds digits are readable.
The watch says 9:01:15
